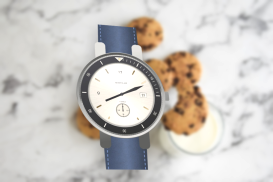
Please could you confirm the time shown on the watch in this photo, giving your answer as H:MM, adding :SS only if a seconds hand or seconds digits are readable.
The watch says 8:11
